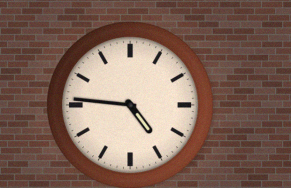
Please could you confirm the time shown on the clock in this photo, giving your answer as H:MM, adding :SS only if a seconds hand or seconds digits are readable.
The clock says 4:46
